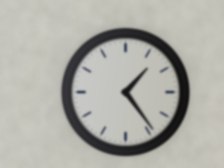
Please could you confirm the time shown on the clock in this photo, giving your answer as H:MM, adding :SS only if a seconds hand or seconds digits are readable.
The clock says 1:24
